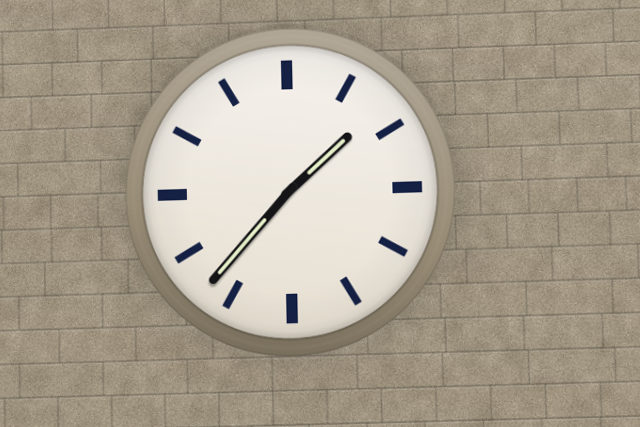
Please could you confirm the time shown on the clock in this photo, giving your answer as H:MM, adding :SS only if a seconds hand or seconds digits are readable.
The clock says 1:37
